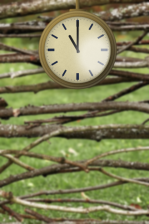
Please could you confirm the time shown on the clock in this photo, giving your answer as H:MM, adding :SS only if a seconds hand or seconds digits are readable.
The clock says 11:00
